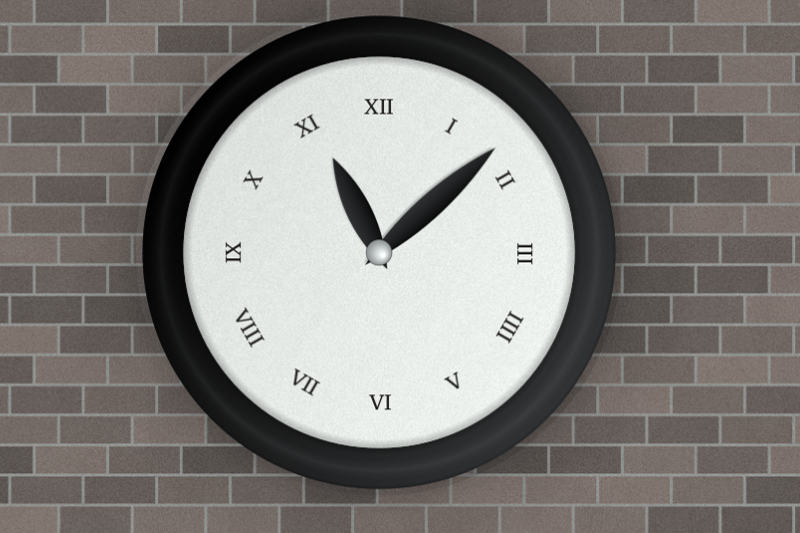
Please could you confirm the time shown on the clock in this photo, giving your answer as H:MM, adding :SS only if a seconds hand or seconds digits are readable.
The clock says 11:08
